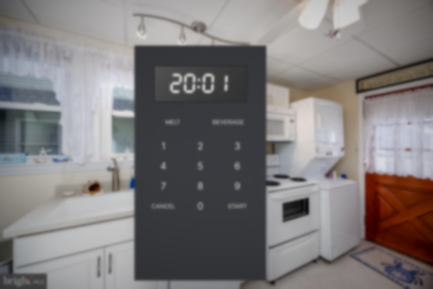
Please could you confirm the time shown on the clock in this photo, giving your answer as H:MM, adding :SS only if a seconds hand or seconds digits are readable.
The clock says 20:01
